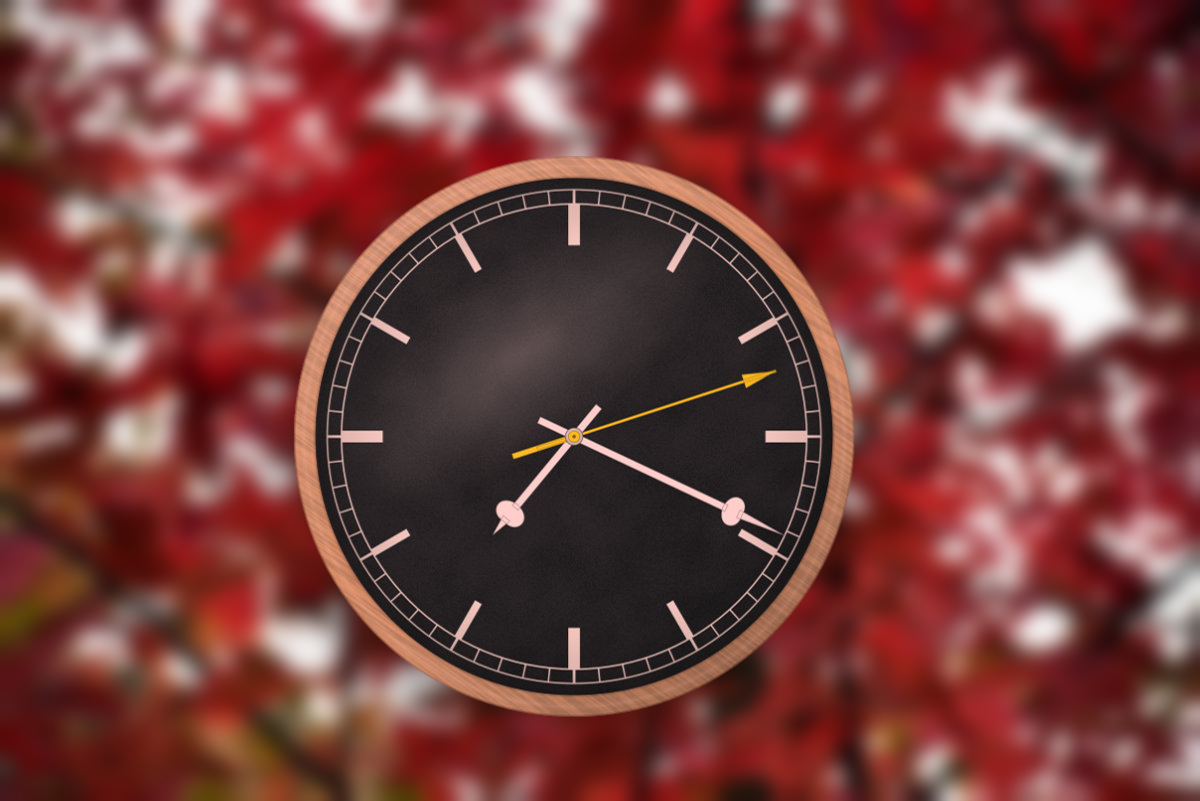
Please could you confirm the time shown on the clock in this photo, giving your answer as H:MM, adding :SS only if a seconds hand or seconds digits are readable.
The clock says 7:19:12
